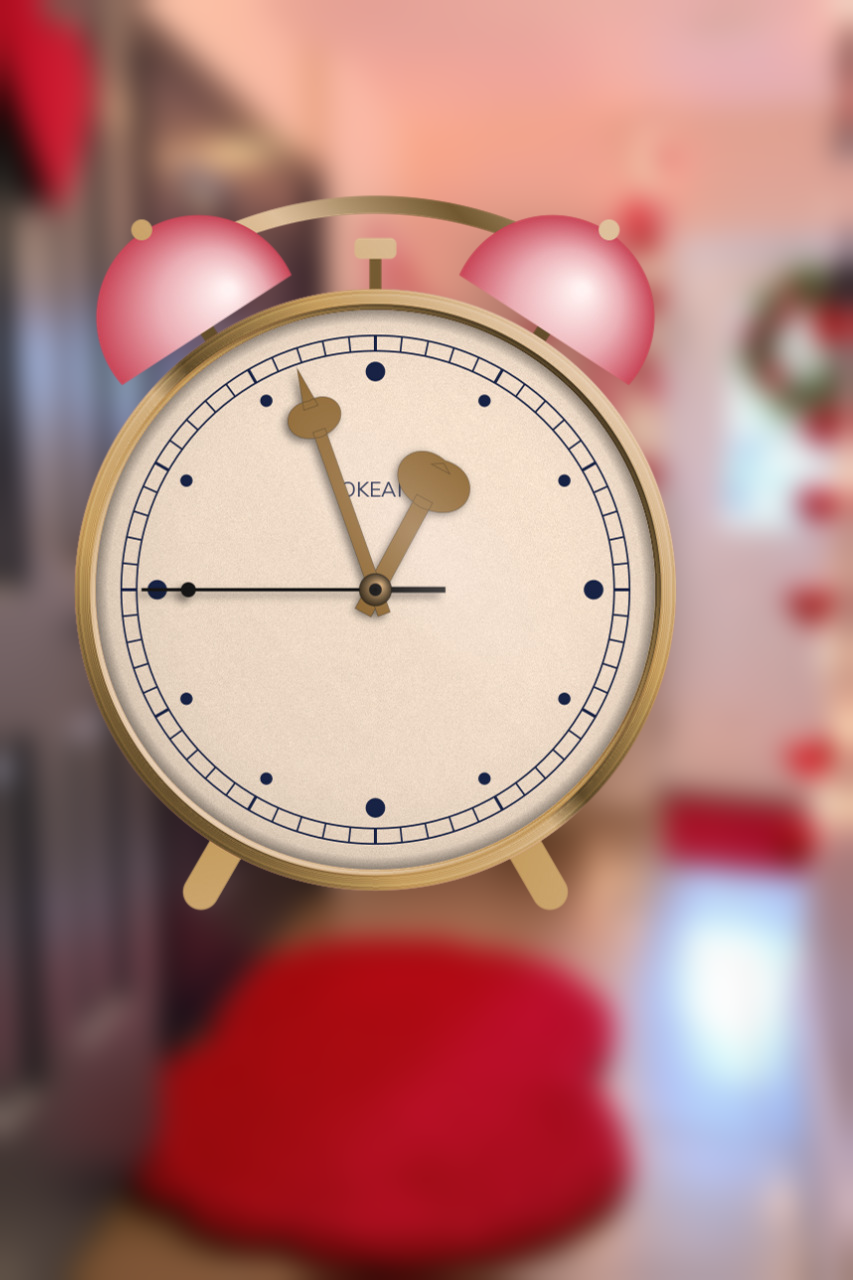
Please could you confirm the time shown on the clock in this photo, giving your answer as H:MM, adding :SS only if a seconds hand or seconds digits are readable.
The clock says 12:56:45
